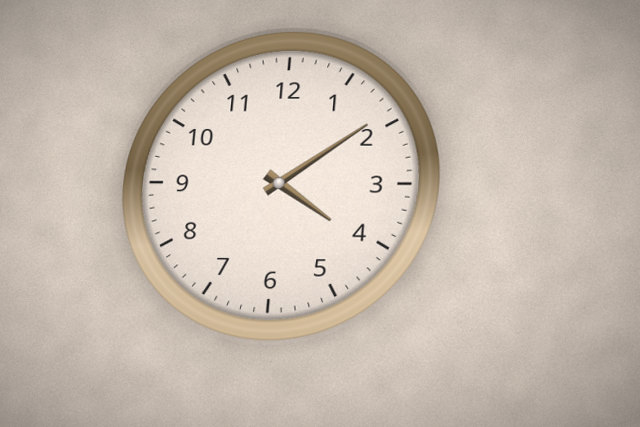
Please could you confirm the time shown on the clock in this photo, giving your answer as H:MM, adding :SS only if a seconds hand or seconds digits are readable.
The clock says 4:09
